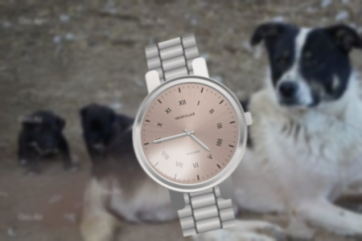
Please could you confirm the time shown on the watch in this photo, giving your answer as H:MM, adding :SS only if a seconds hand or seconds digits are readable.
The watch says 4:45
